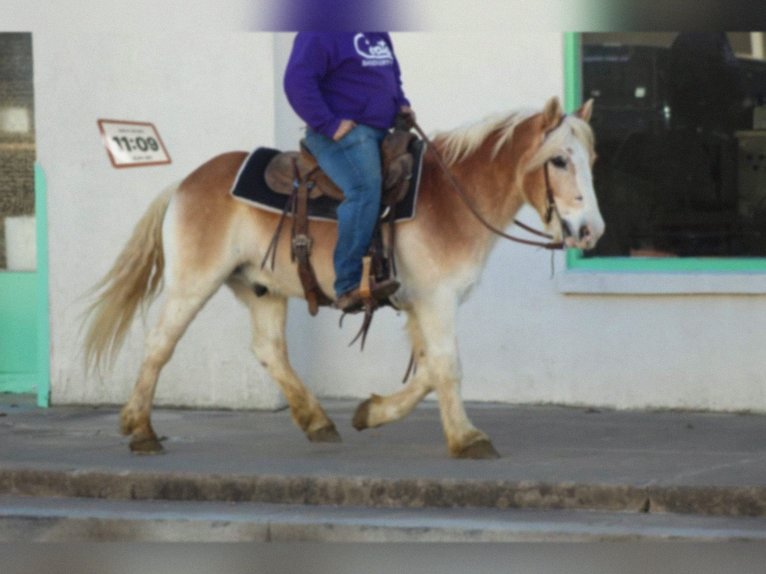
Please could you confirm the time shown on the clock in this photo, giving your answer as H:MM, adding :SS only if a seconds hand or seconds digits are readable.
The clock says 11:09
